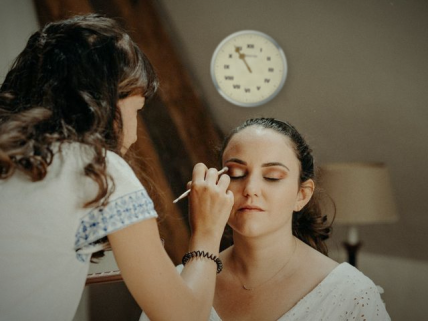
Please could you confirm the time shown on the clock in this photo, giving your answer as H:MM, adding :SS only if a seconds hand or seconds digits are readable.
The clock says 10:54
